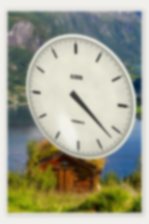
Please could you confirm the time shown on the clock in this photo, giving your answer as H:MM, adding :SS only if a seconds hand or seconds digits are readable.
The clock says 4:22
